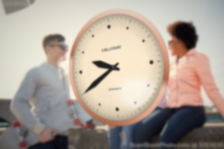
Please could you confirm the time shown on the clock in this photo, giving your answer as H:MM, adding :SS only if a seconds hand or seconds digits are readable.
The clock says 9:40
